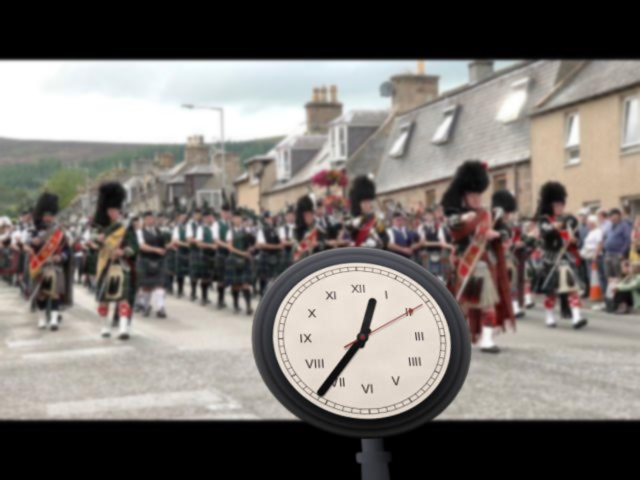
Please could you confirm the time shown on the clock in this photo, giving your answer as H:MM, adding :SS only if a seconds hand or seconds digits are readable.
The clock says 12:36:10
